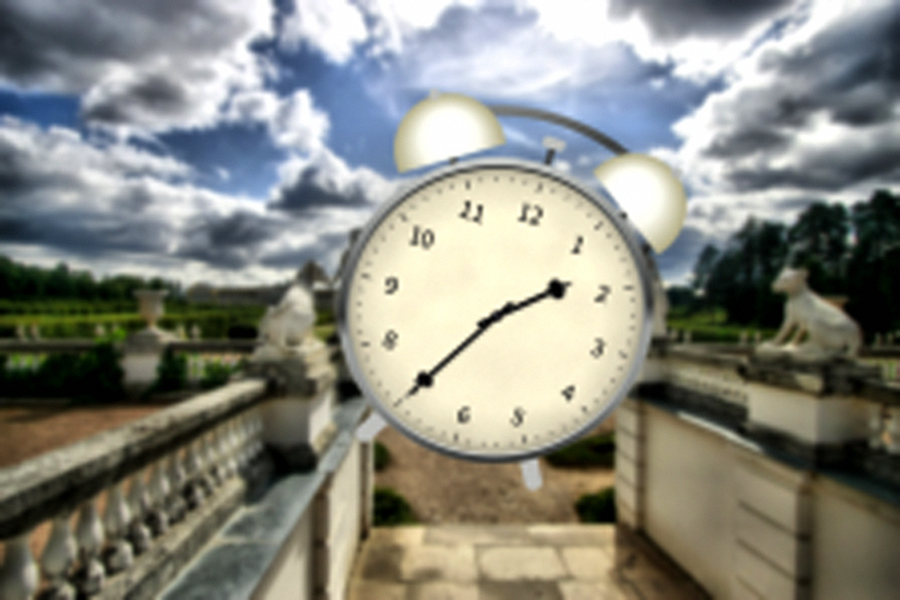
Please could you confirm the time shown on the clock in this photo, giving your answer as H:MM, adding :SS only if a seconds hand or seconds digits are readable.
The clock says 1:35
